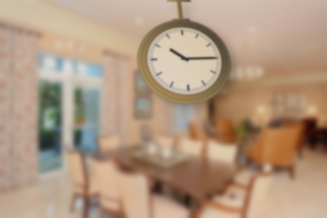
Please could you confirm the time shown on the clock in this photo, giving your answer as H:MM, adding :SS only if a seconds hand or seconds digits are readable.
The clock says 10:15
